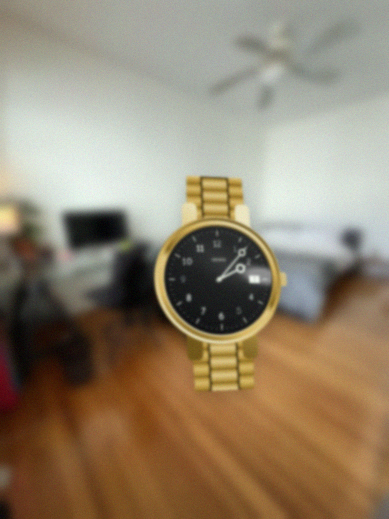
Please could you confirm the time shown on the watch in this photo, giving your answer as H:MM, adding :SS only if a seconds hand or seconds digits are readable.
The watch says 2:07
